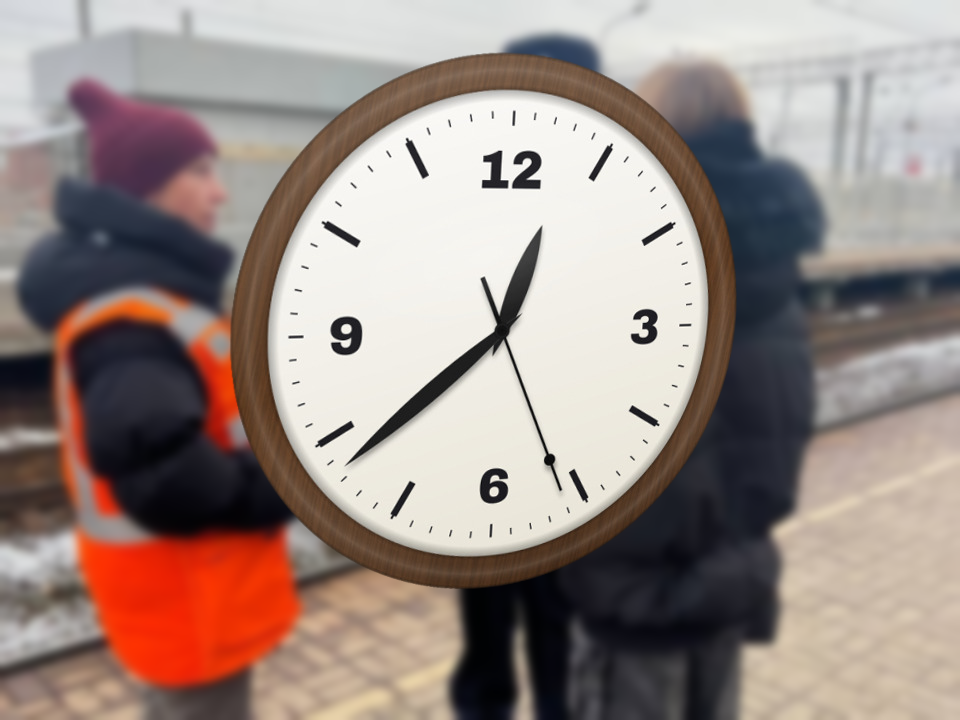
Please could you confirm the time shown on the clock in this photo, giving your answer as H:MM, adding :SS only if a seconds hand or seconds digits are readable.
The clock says 12:38:26
